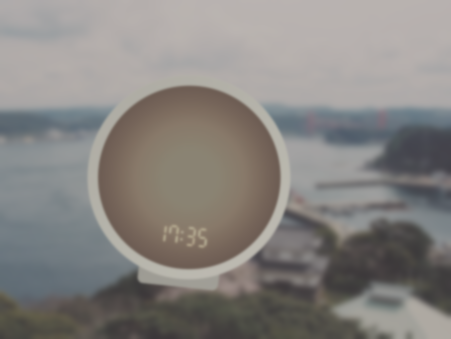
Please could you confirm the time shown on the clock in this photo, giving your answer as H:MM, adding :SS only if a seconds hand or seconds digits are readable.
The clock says 17:35
